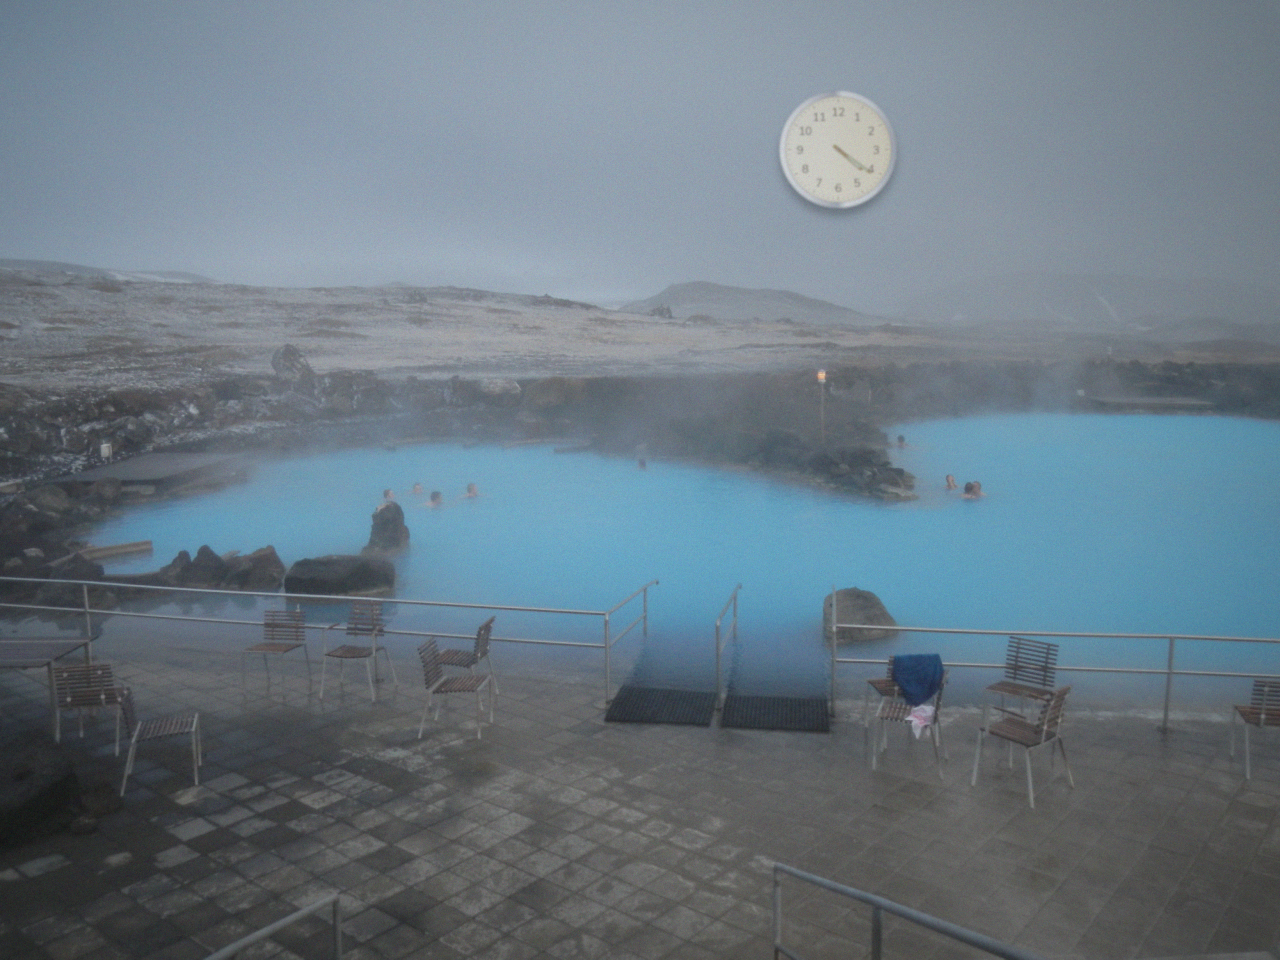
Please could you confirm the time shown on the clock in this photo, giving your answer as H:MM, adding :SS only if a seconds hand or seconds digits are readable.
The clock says 4:21
